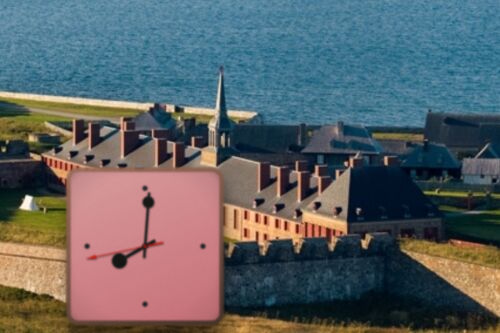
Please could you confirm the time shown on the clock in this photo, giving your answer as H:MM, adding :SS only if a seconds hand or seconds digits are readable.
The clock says 8:00:43
